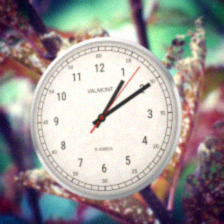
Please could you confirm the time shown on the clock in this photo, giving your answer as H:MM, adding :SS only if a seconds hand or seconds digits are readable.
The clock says 1:10:07
